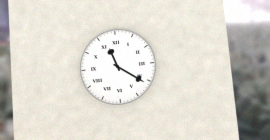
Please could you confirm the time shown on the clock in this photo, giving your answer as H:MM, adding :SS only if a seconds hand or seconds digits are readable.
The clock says 11:21
